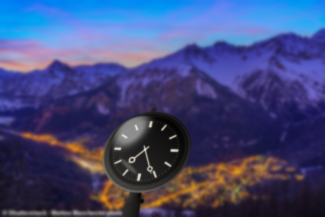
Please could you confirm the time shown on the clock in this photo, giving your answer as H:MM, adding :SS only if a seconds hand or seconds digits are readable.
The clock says 7:26
